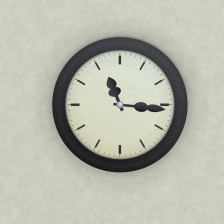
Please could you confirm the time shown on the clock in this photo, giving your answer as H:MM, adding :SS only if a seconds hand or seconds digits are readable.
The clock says 11:16
